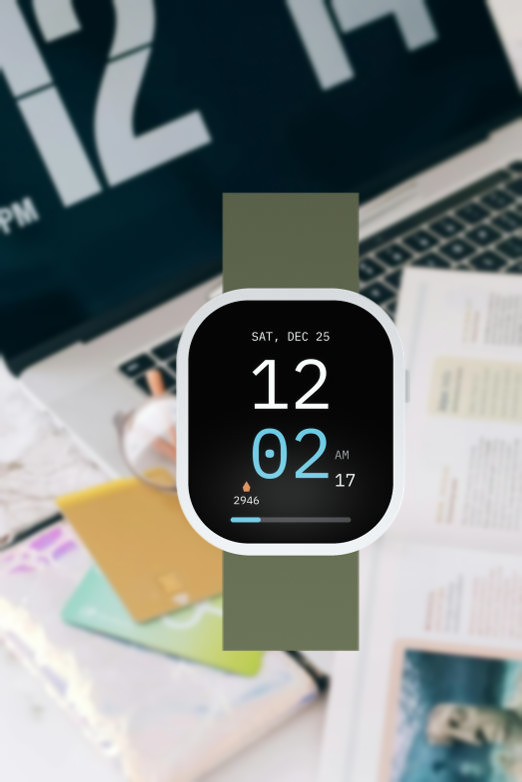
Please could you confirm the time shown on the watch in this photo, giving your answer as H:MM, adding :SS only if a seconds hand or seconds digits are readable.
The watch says 12:02:17
